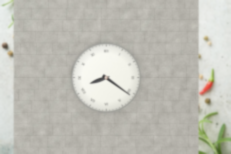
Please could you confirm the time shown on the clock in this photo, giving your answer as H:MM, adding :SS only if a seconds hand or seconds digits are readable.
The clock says 8:21
